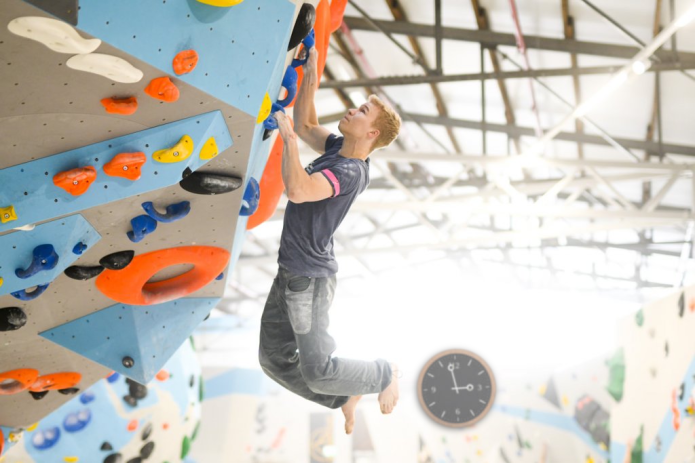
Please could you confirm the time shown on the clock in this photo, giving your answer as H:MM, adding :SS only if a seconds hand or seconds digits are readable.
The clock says 2:58
